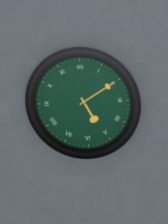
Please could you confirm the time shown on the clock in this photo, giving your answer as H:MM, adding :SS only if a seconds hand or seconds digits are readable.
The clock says 5:10
